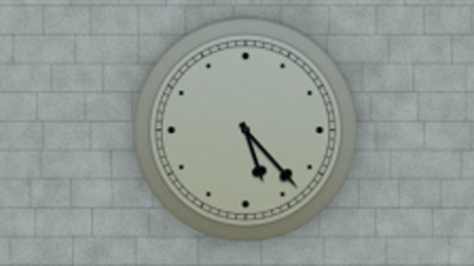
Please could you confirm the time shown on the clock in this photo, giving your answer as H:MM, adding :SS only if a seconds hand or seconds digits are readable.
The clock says 5:23
